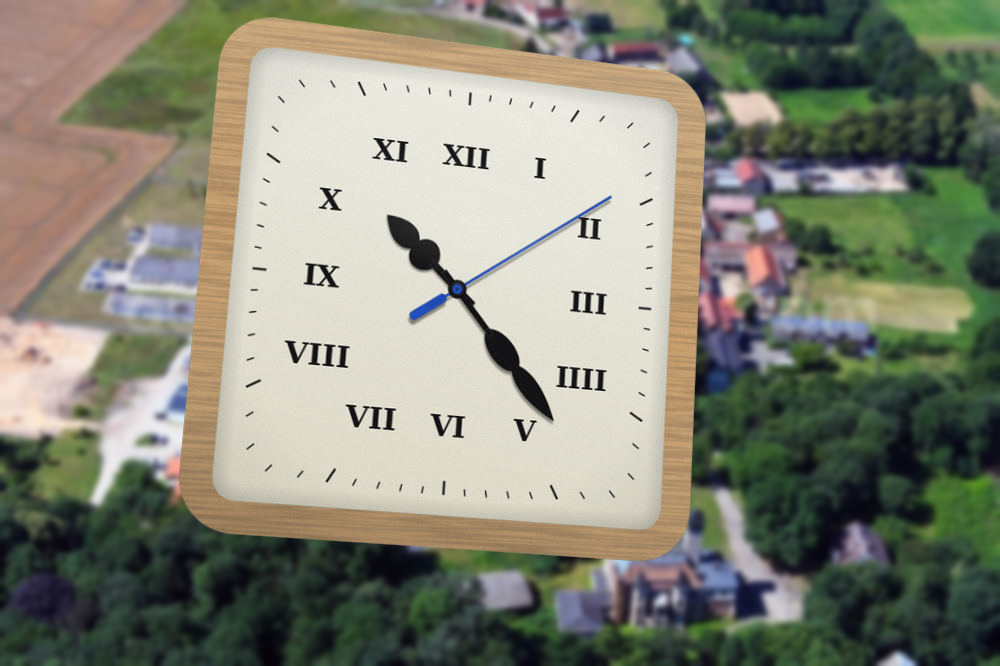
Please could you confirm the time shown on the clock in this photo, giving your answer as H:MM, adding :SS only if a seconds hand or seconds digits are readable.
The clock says 10:23:09
